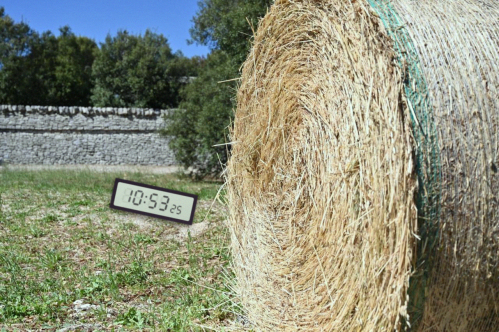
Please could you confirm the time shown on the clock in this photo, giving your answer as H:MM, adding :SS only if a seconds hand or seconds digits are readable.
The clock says 10:53:25
